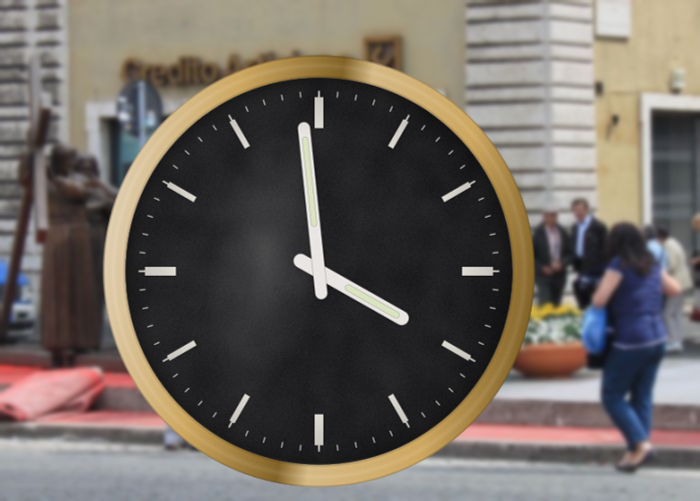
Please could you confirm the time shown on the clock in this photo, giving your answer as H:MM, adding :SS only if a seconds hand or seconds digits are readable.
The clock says 3:59
